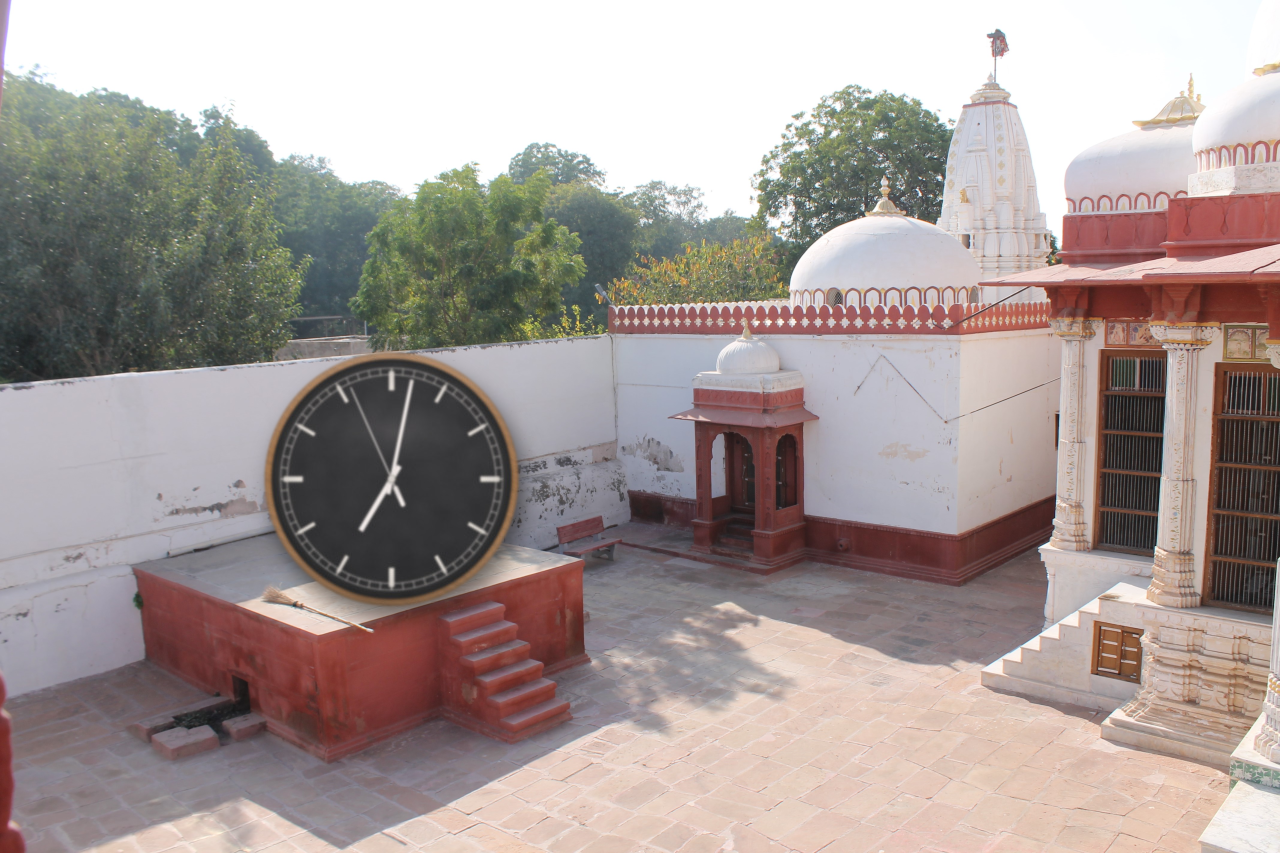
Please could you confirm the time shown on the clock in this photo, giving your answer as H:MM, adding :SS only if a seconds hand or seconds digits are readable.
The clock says 7:01:56
